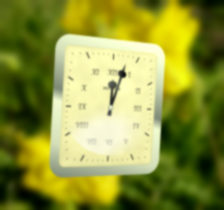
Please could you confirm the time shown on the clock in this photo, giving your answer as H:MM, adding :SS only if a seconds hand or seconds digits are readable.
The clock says 12:03
